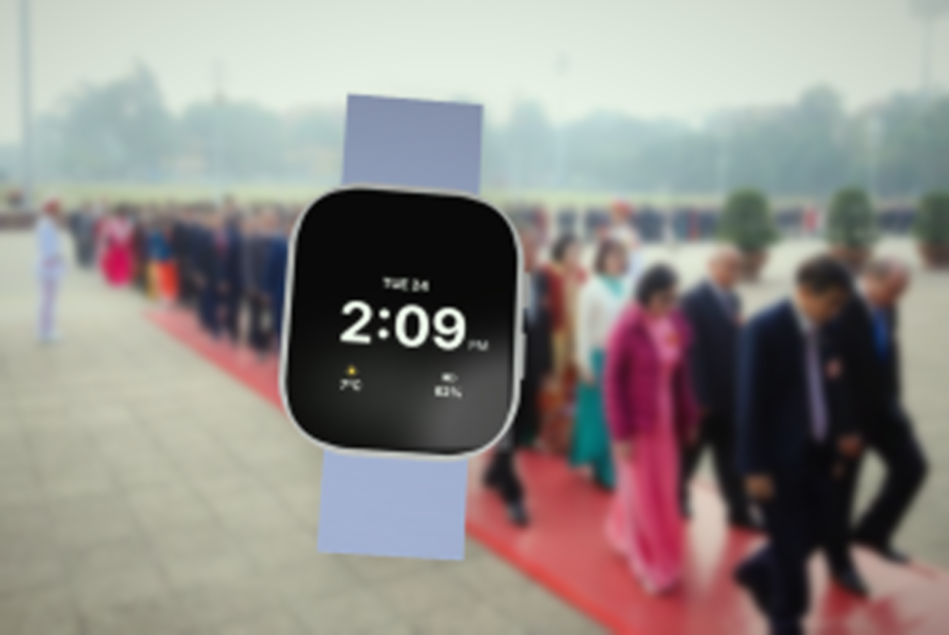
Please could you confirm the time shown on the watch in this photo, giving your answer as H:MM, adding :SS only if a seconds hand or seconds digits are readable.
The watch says 2:09
